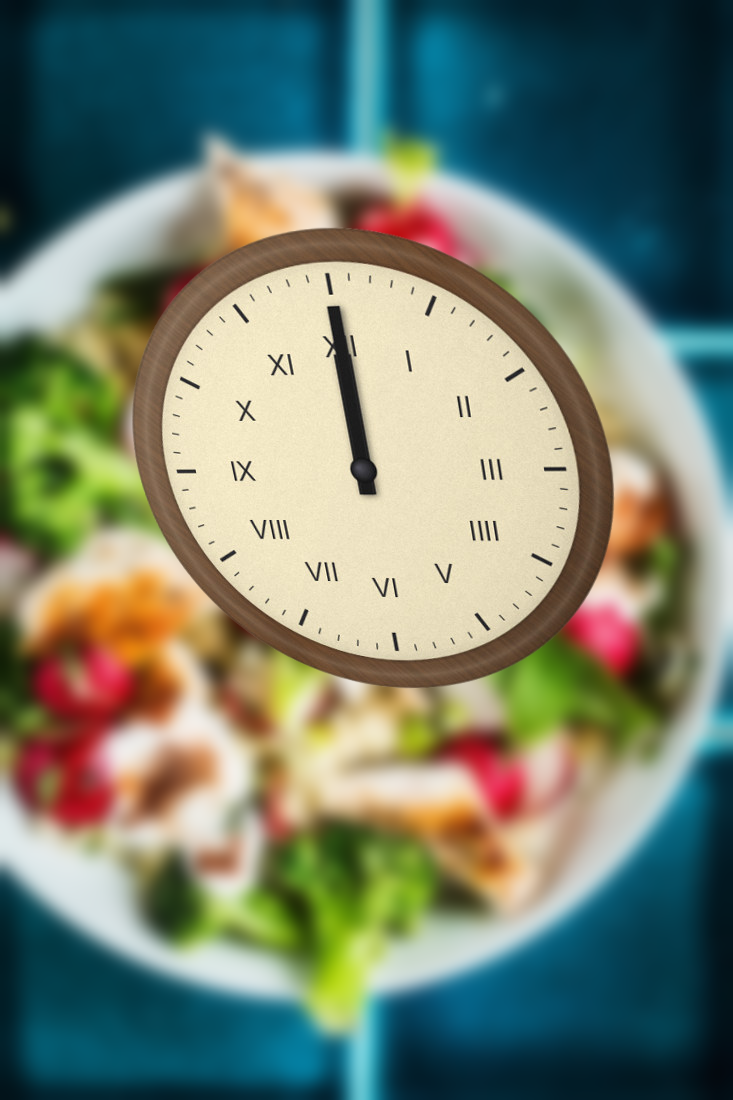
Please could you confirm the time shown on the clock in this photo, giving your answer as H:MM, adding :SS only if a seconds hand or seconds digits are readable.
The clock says 12:00
